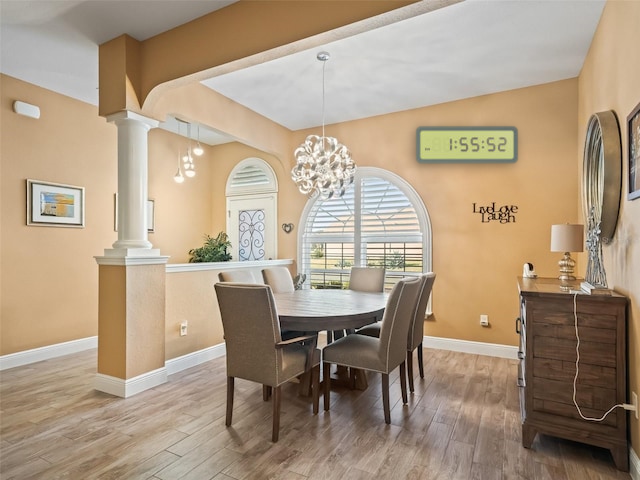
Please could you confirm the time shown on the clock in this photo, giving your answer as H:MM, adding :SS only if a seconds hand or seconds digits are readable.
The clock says 1:55:52
